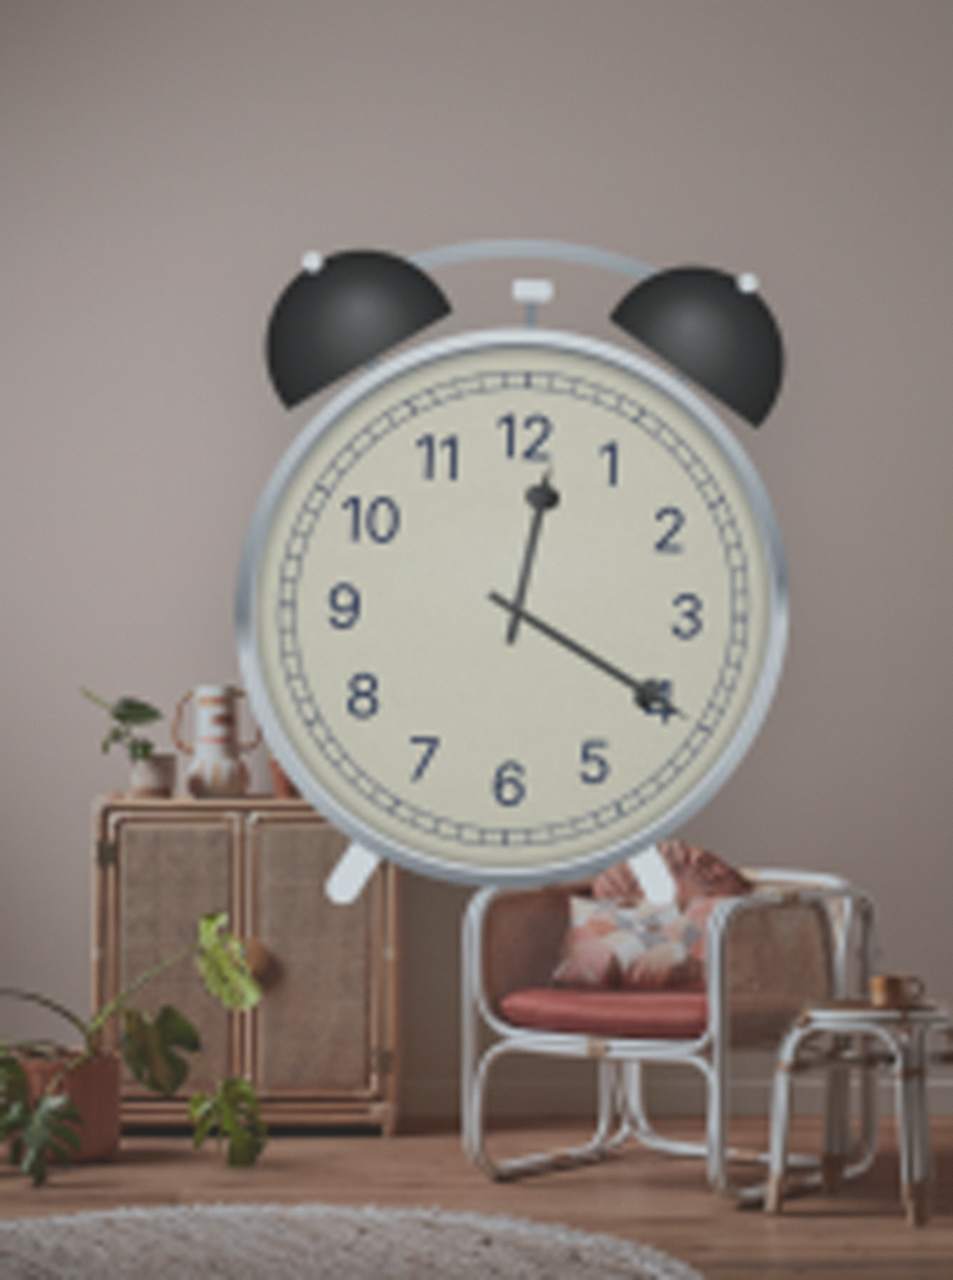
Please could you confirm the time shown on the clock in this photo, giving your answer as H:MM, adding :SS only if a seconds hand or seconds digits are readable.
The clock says 12:20
